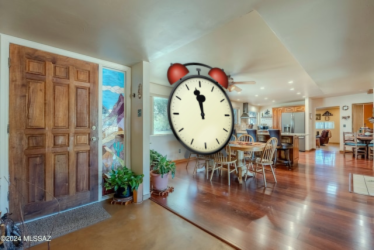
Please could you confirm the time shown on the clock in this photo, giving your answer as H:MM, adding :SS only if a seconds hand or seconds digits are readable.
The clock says 11:58
